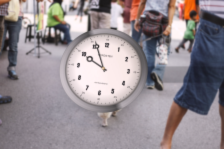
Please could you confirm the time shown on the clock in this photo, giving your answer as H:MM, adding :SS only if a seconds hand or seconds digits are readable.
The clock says 9:56
